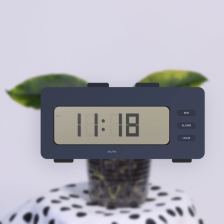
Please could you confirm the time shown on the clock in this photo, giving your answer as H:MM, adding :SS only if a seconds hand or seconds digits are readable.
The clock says 11:18
